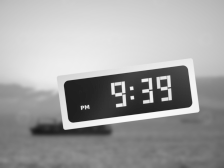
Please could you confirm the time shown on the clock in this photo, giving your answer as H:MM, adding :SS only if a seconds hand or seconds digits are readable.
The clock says 9:39
